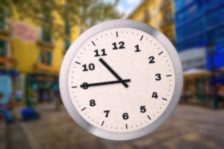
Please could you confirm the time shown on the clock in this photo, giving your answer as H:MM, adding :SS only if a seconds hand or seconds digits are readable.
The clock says 10:45
